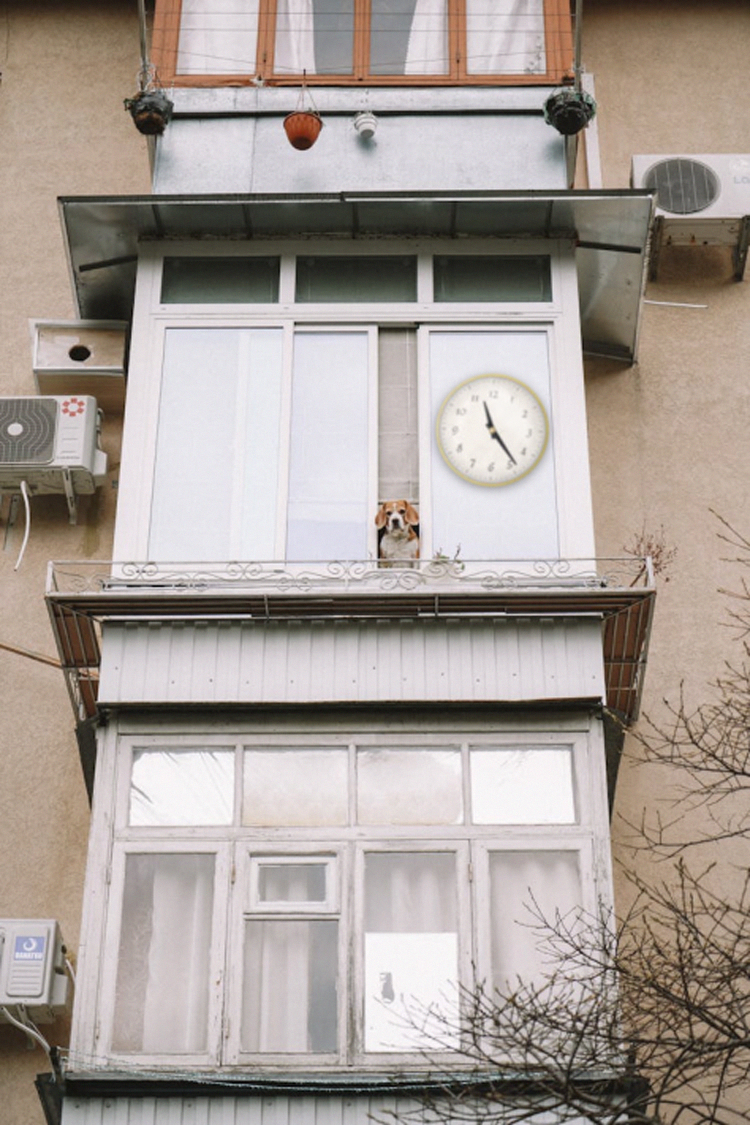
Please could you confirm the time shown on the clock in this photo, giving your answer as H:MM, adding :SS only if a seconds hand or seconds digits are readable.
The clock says 11:24
